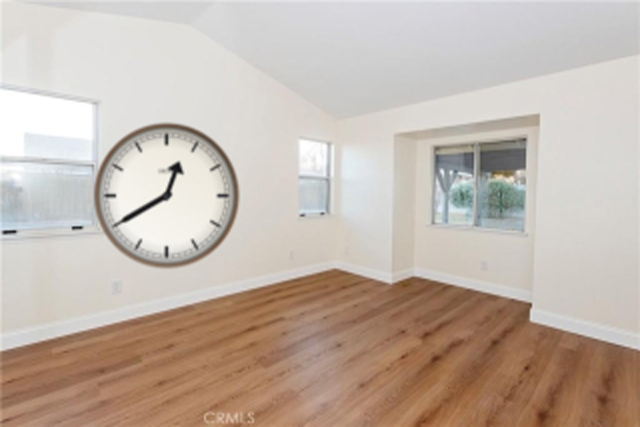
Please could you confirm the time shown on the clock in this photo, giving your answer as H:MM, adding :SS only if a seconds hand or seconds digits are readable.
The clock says 12:40
